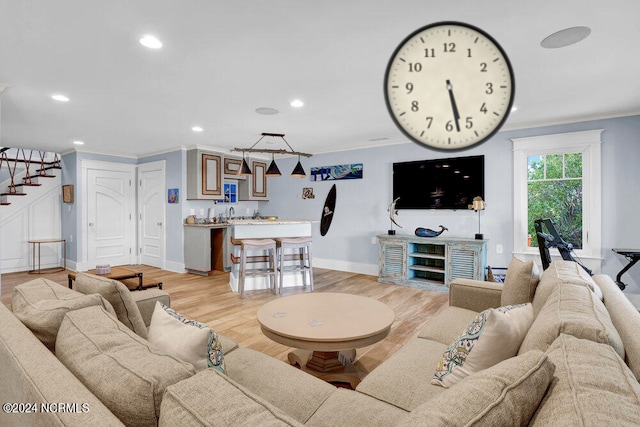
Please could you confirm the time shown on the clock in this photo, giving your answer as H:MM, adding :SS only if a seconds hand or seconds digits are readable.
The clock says 5:28
